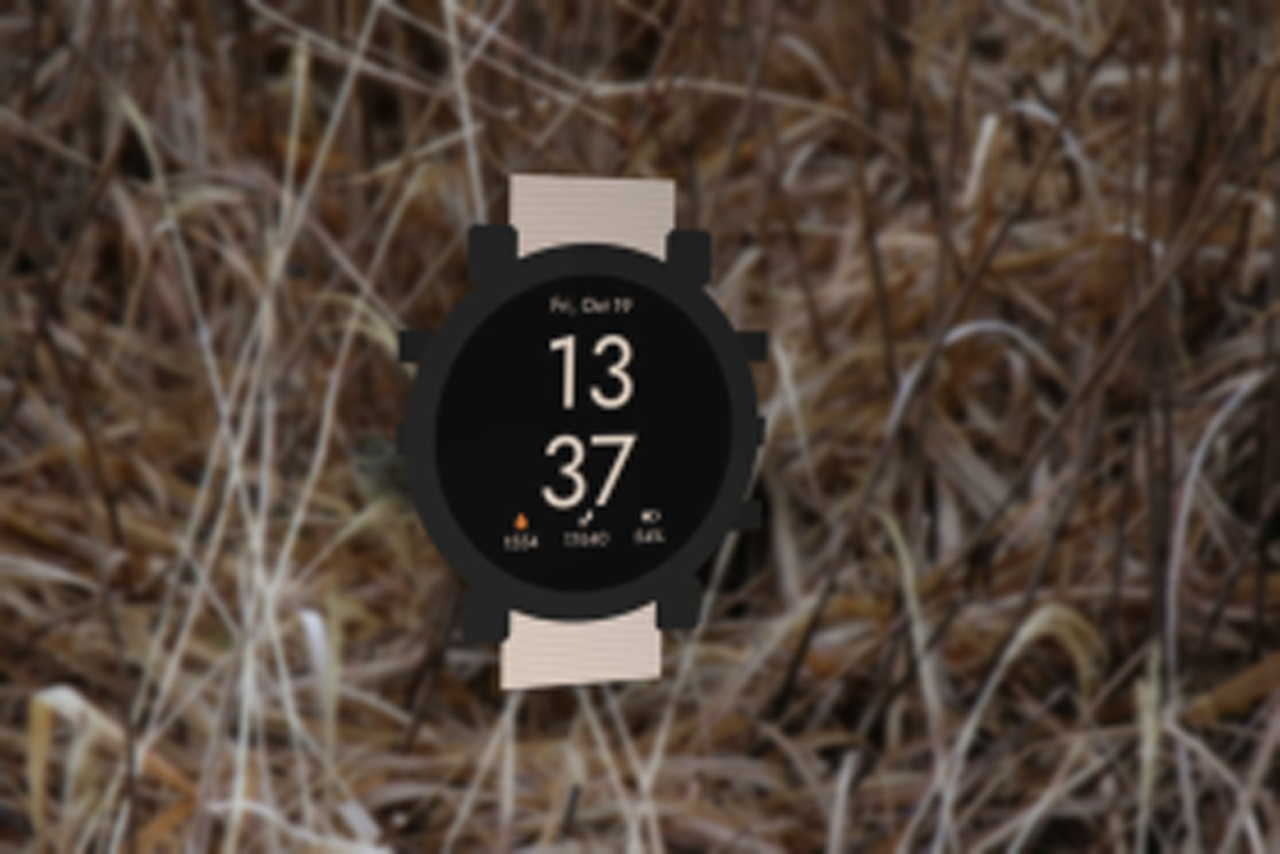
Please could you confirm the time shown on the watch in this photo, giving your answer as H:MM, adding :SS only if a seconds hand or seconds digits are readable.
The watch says 13:37
